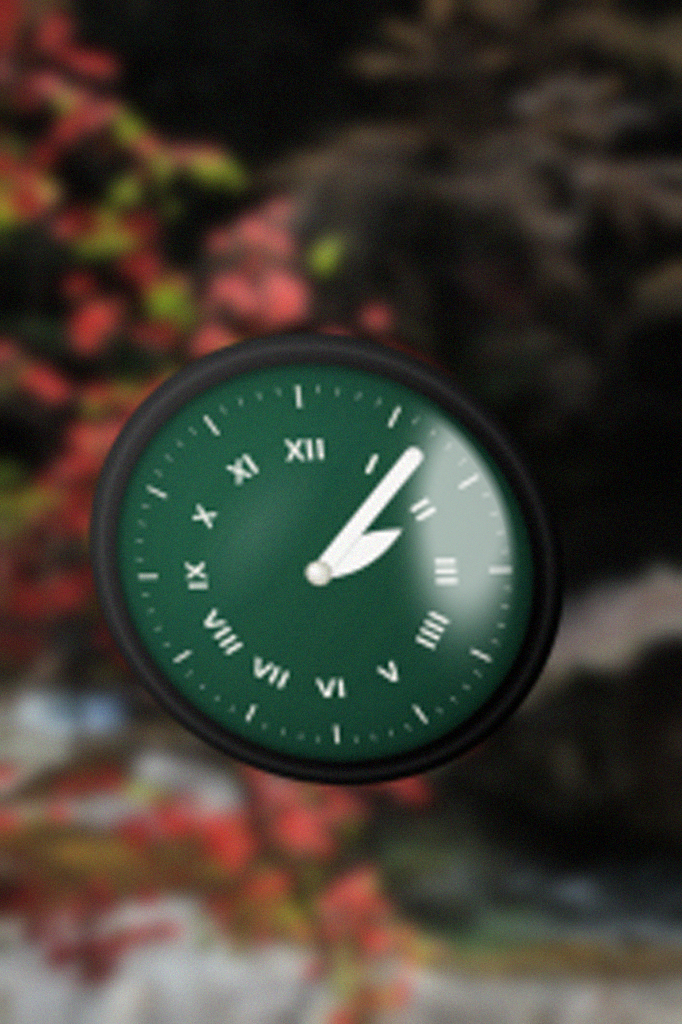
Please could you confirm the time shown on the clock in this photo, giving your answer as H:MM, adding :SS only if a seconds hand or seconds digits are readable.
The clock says 2:07
